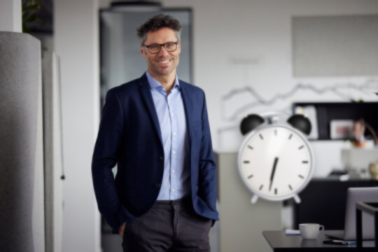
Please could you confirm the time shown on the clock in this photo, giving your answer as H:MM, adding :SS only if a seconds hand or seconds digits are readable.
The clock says 6:32
